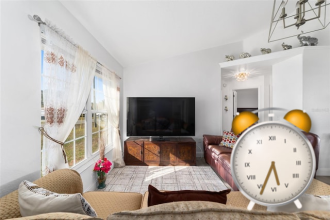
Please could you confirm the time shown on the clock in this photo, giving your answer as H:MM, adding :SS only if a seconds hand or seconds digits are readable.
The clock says 5:34
